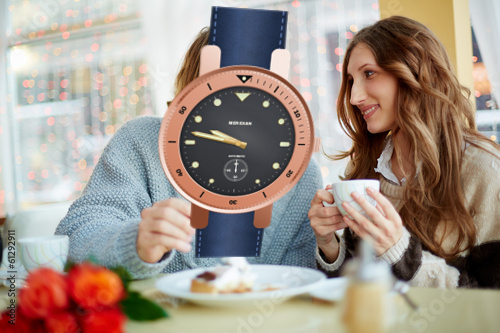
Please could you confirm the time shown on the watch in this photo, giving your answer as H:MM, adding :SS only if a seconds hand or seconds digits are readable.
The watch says 9:47
